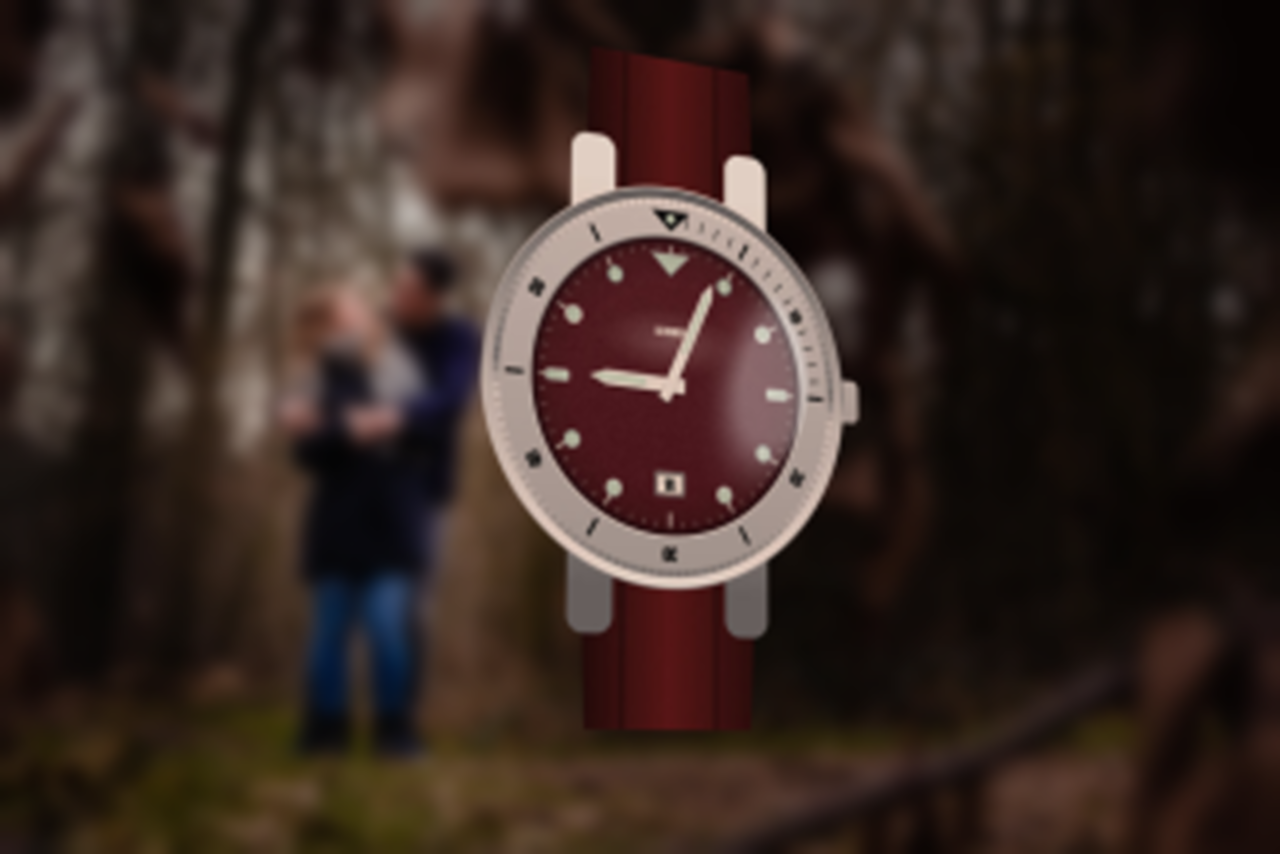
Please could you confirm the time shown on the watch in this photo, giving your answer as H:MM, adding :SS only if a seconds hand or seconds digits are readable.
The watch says 9:04
